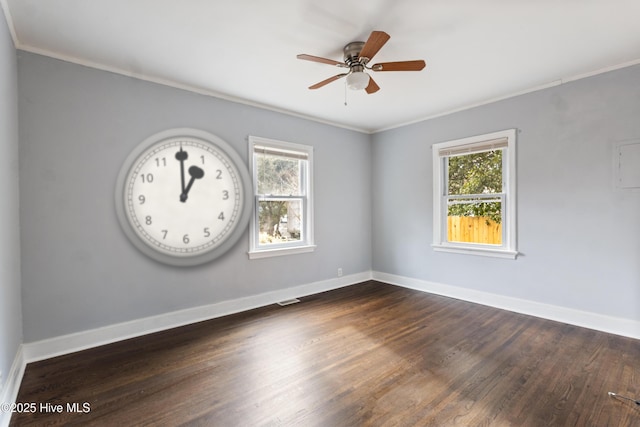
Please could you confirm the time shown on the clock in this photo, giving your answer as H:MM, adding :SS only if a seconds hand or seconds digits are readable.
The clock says 1:00
